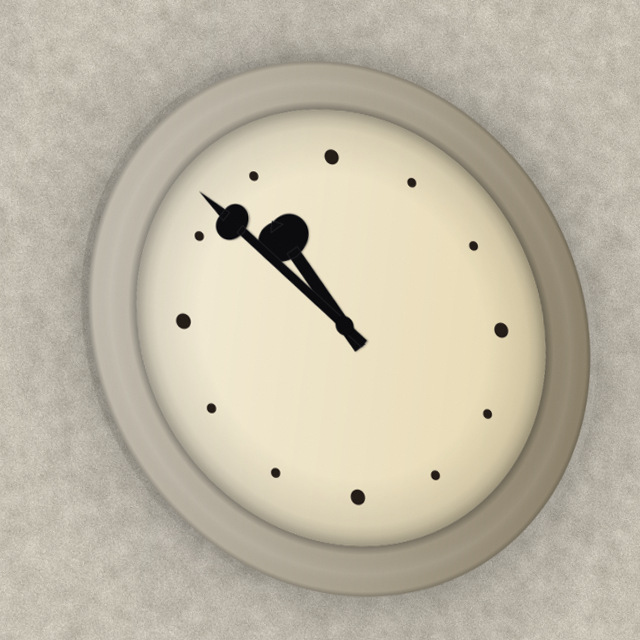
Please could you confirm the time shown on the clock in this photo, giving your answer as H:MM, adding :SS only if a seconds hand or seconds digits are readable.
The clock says 10:52
